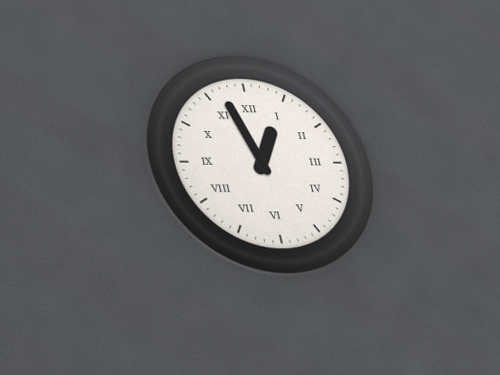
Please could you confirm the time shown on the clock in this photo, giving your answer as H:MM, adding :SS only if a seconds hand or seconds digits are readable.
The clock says 12:57
